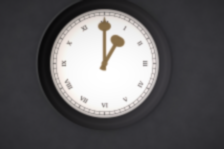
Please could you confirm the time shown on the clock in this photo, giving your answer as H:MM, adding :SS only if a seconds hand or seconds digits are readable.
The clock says 1:00
